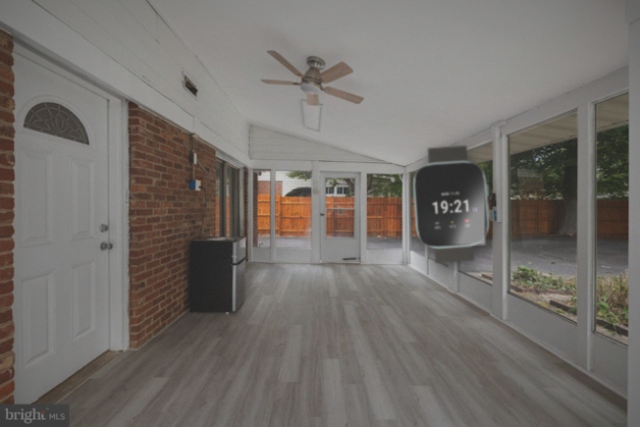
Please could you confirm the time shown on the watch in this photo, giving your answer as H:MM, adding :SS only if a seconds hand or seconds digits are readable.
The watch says 19:21
